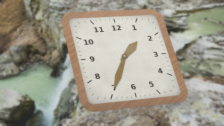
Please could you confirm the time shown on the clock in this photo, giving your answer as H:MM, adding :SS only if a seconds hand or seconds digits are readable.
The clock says 1:35
